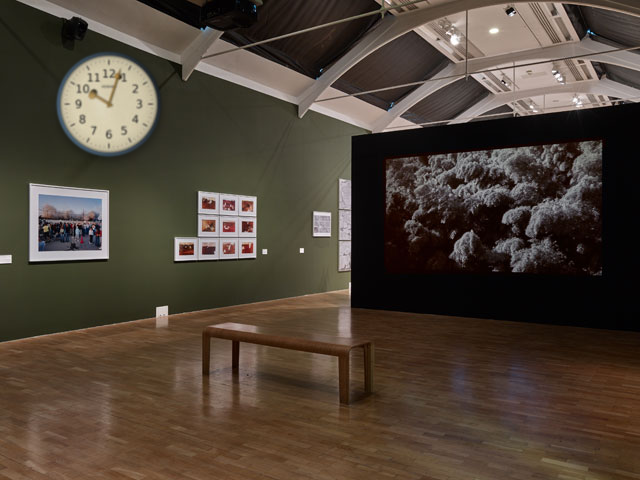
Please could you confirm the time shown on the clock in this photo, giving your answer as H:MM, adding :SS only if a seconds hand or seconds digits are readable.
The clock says 10:03
